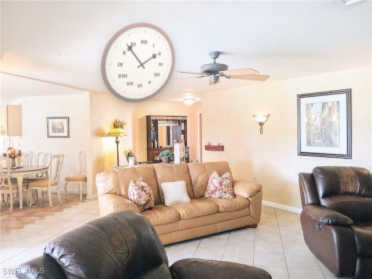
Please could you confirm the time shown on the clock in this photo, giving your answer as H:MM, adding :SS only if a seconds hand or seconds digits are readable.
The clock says 1:53
